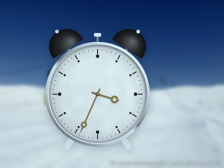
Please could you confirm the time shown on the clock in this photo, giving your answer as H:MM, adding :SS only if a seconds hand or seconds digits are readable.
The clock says 3:34
